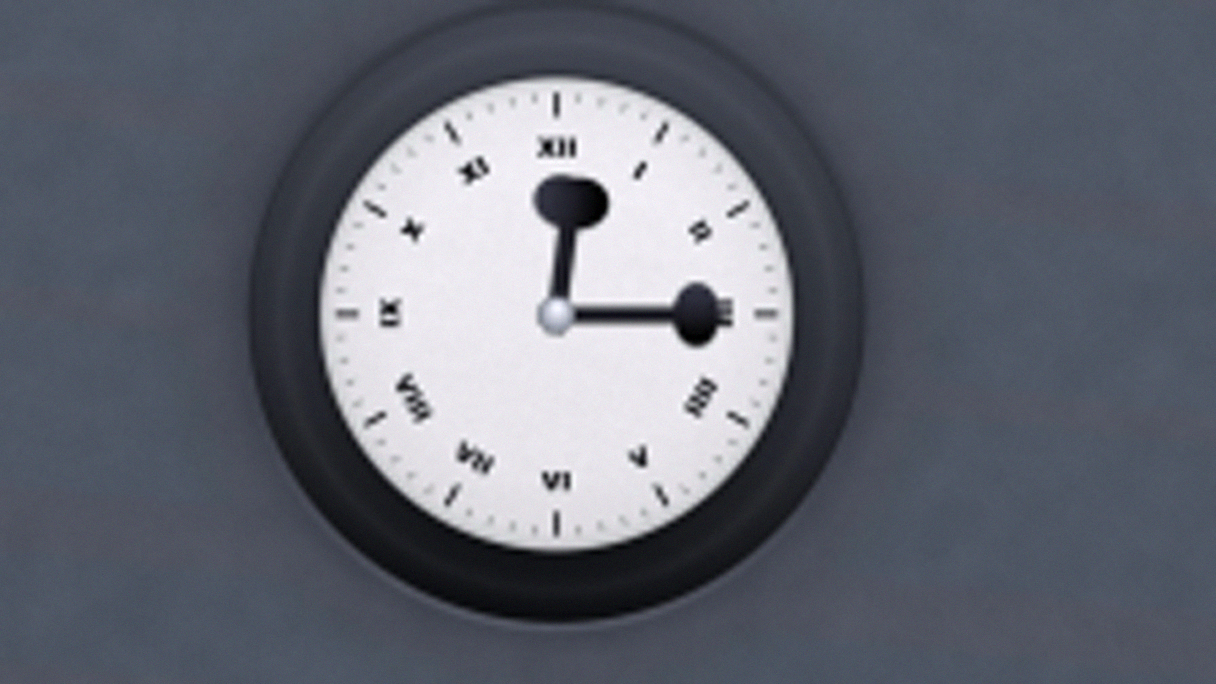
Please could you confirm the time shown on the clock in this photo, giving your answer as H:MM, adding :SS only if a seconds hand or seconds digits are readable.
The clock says 12:15
